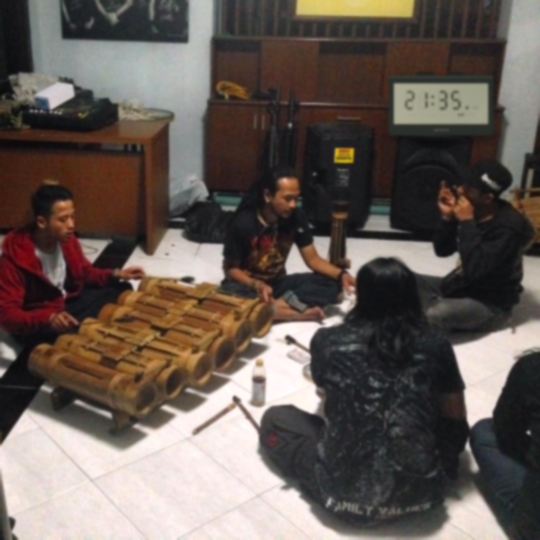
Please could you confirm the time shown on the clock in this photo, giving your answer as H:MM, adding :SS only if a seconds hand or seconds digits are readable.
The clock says 21:35
